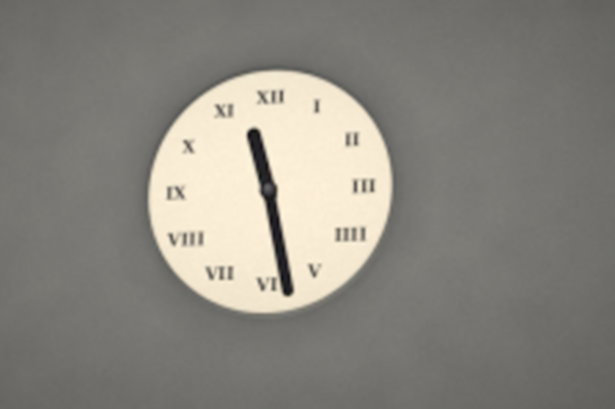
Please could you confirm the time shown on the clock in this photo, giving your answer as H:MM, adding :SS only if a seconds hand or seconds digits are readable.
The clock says 11:28
